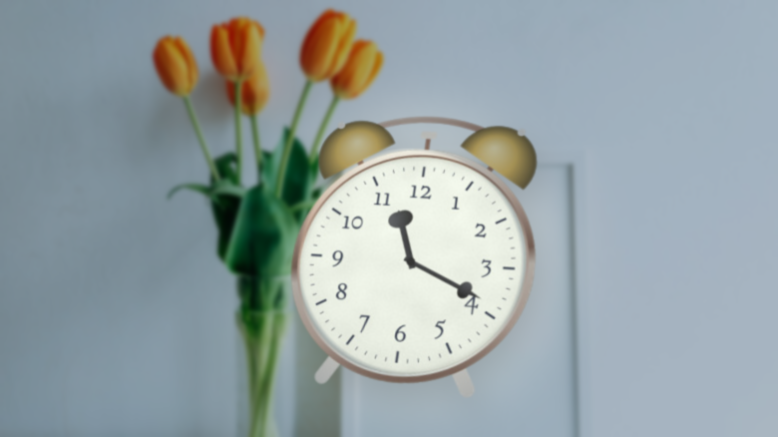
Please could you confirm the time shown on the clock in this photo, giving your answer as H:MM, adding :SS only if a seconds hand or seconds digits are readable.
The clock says 11:19
